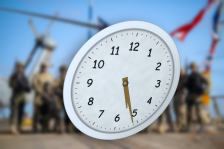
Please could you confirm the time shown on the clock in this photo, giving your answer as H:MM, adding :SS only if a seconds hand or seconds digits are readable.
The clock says 5:26
